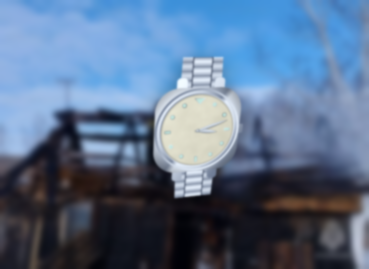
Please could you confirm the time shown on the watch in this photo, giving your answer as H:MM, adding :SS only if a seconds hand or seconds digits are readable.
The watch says 3:12
